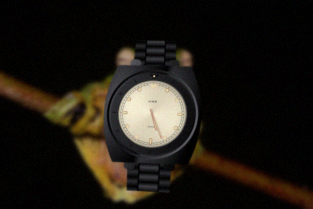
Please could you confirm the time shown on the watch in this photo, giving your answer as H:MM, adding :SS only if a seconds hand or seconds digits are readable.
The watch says 5:26
